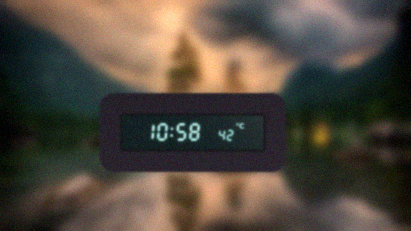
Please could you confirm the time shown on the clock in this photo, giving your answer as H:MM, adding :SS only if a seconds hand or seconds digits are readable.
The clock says 10:58
